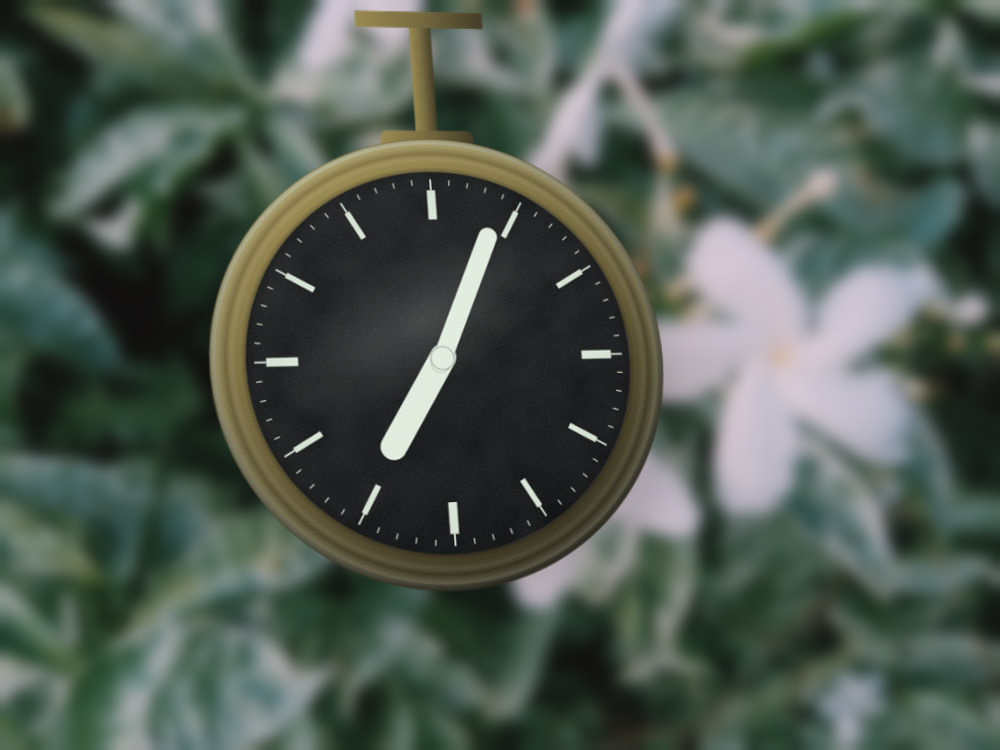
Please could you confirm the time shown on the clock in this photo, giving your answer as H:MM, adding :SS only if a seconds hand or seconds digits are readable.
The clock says 7:04
